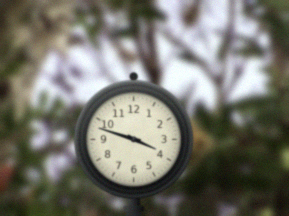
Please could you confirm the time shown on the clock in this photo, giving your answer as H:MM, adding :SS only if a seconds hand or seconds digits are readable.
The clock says 3:48
